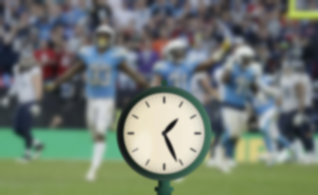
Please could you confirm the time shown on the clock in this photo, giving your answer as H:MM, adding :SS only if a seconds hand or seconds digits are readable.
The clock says 1:26
